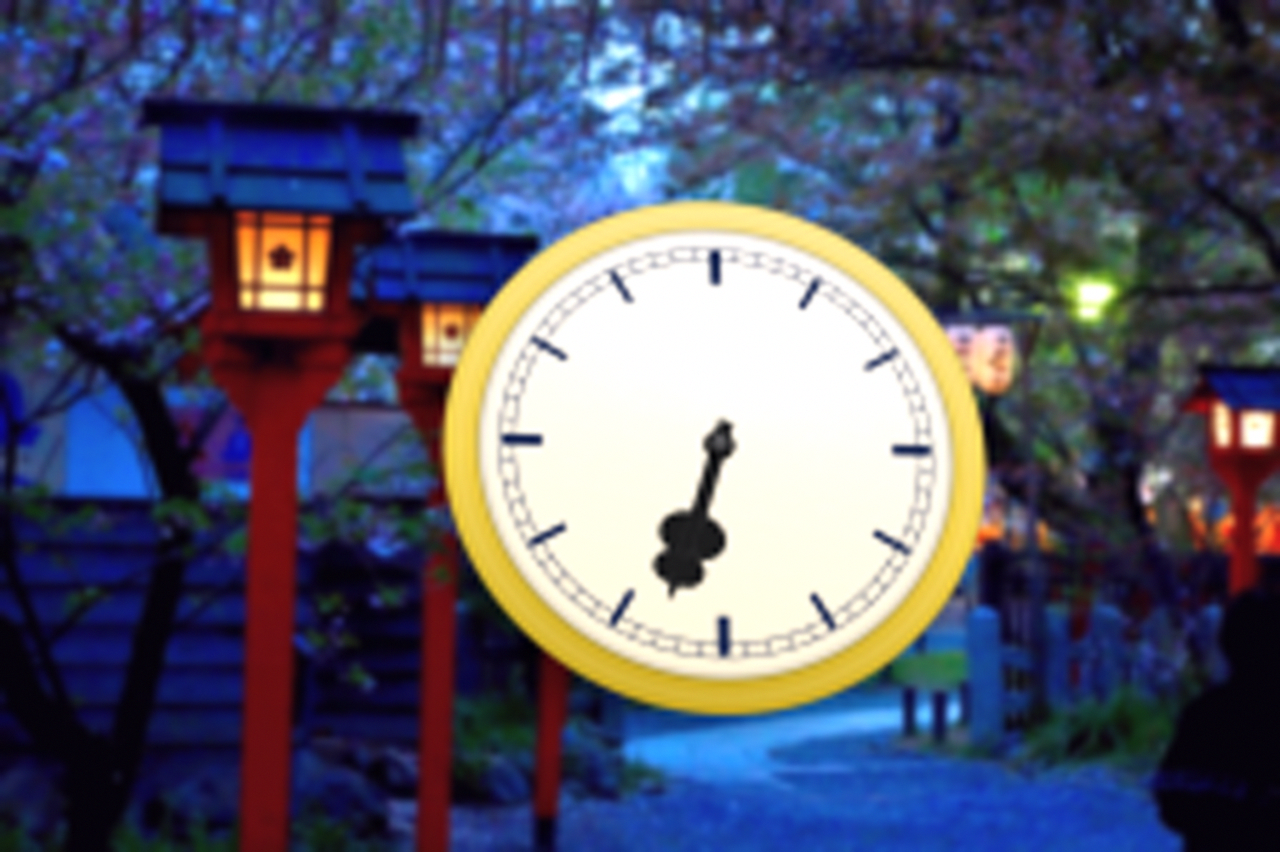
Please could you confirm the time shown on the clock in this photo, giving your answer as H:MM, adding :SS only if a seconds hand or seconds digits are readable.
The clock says 6:33
